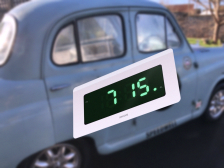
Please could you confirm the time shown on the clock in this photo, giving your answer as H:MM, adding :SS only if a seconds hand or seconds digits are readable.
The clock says 7:15
